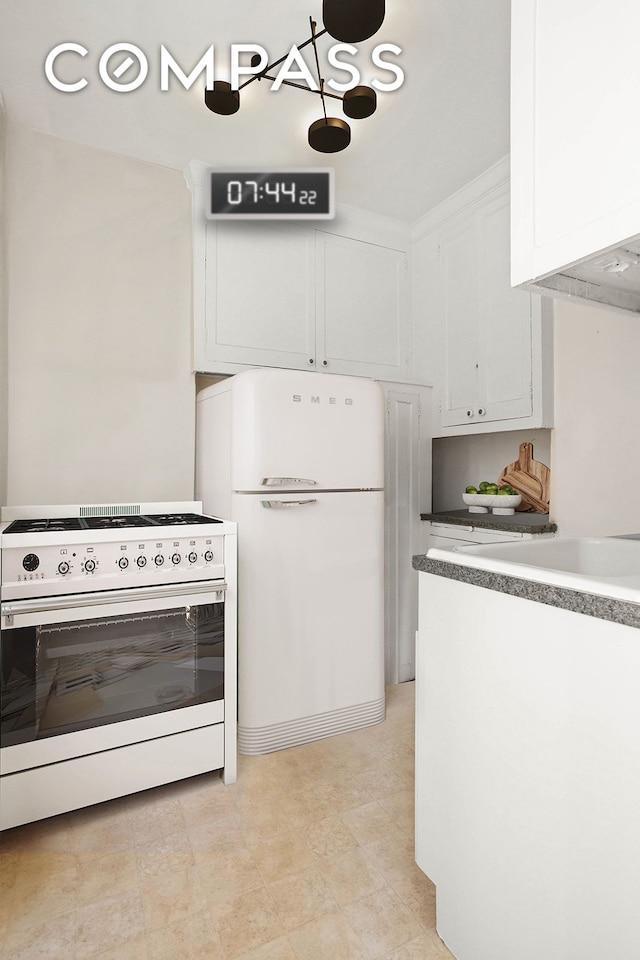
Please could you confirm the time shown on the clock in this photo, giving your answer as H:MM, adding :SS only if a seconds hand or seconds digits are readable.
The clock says 7:44:22
